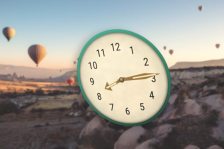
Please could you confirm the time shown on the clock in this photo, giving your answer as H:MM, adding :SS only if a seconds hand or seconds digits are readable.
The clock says 8:14
